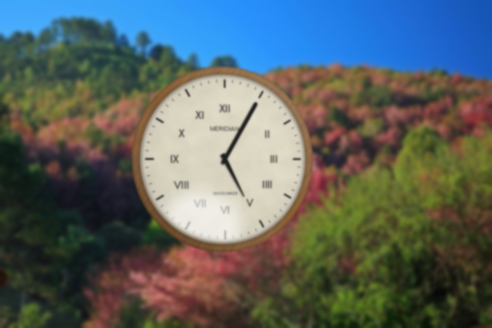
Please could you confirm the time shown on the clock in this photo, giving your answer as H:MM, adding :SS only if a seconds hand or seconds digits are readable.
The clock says 5:05
